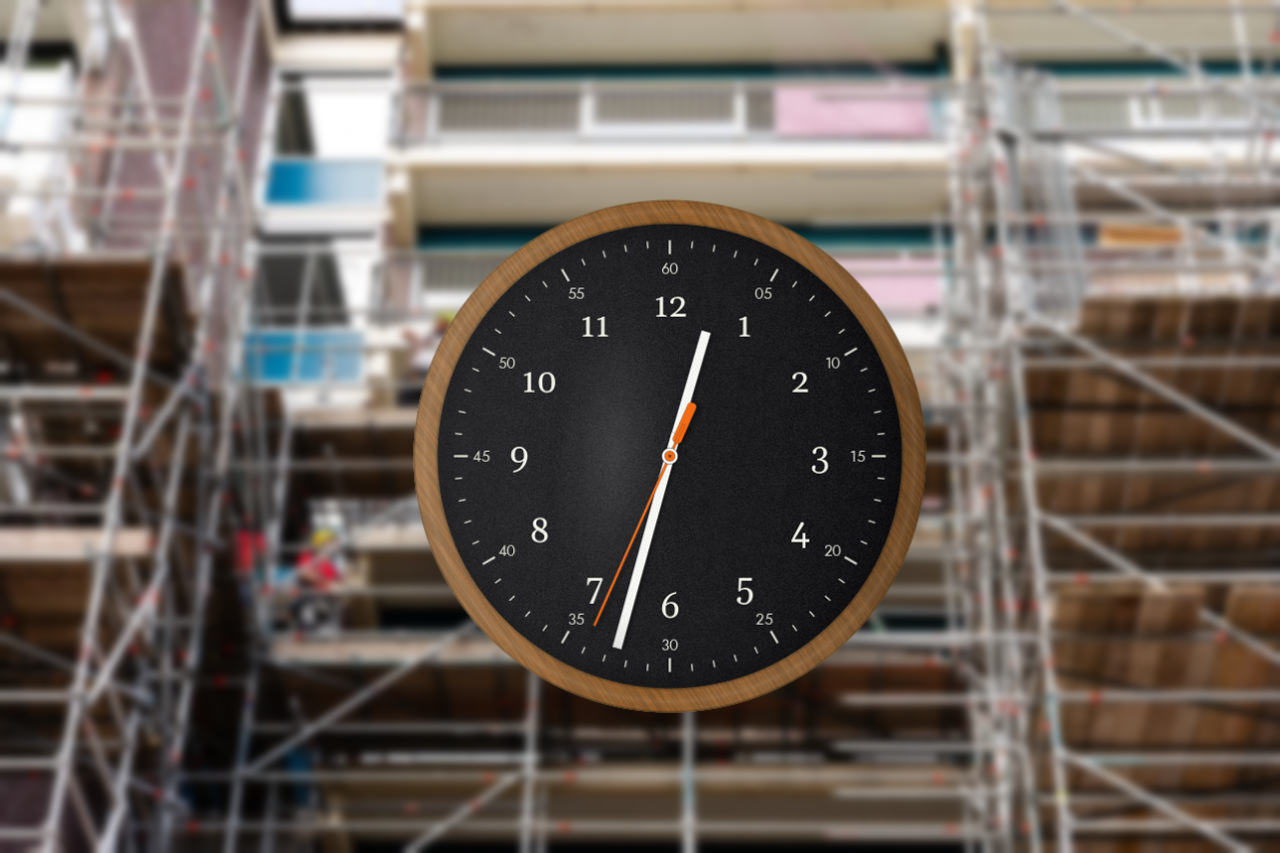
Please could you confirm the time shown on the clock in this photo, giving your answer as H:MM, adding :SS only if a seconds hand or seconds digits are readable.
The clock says 12:32:34
